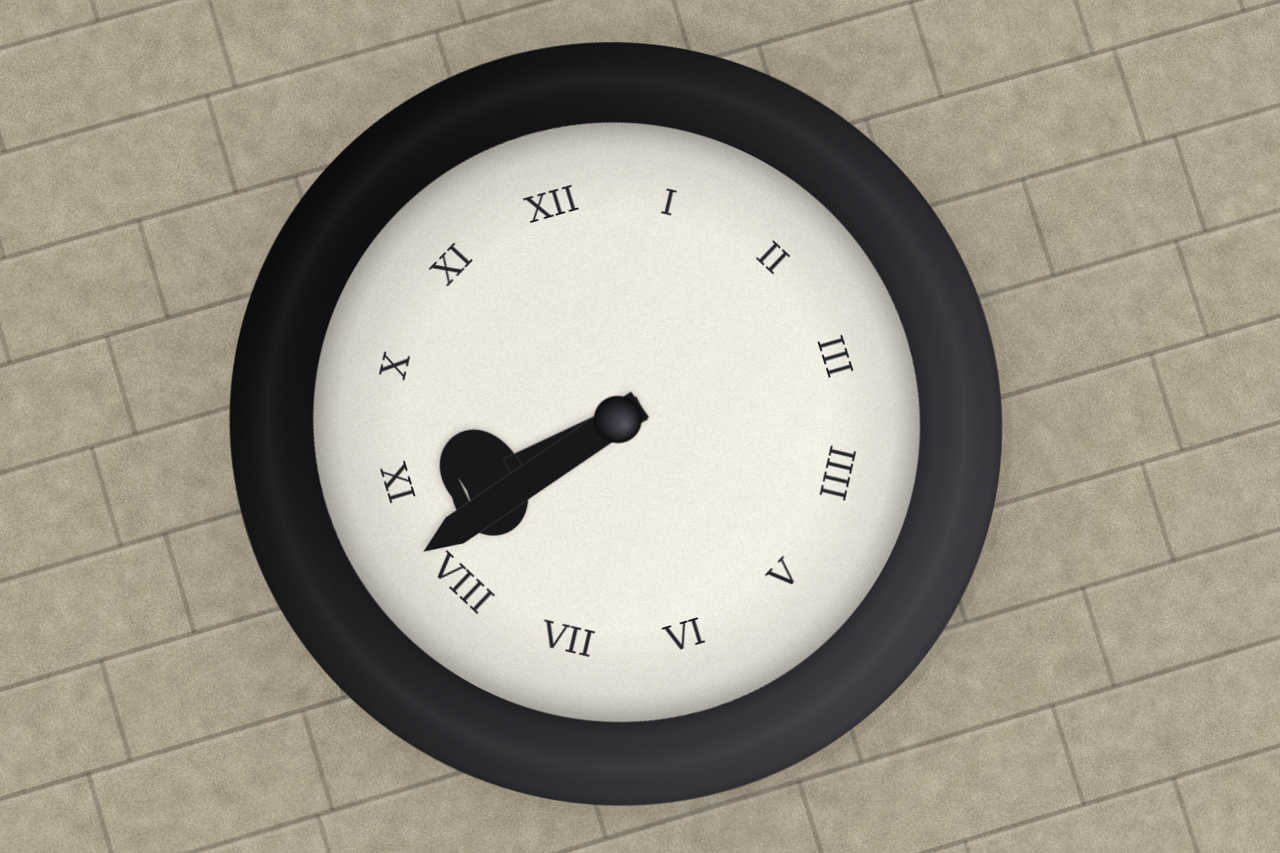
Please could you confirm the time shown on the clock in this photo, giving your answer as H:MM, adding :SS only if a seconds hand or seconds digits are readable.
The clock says 8:42
